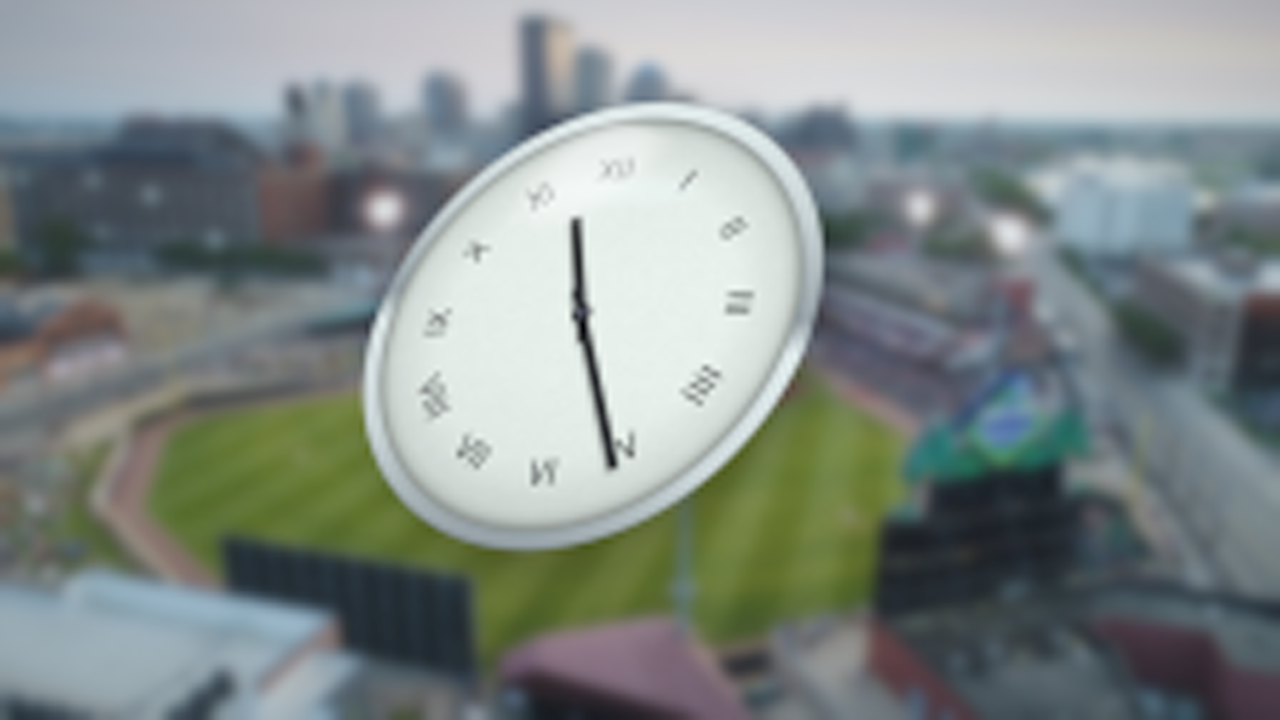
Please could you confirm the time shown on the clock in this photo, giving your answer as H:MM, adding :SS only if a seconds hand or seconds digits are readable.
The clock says 11:26
